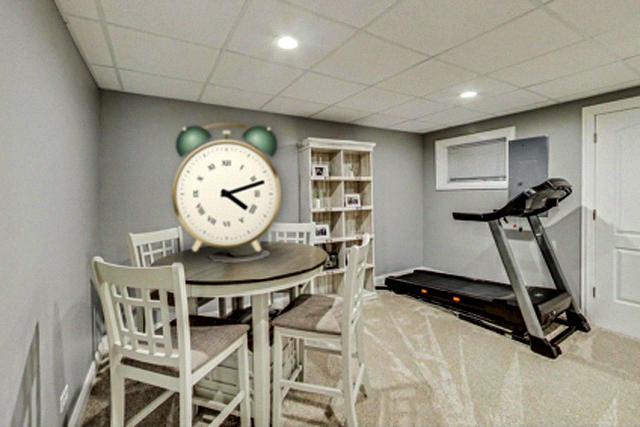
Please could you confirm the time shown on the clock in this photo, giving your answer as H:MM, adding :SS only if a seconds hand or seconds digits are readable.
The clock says 4:12
